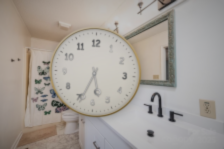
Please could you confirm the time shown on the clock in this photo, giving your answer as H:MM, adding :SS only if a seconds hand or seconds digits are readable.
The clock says 5:34
